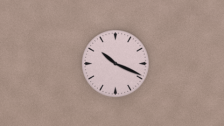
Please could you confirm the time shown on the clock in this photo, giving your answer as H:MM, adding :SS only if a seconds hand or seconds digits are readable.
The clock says 10:19
